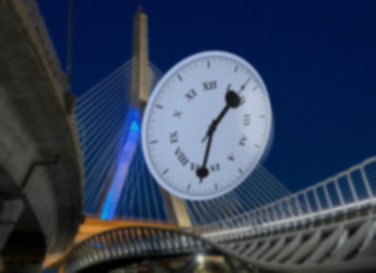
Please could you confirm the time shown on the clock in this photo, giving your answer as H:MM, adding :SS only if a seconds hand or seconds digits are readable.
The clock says 1:33:08
